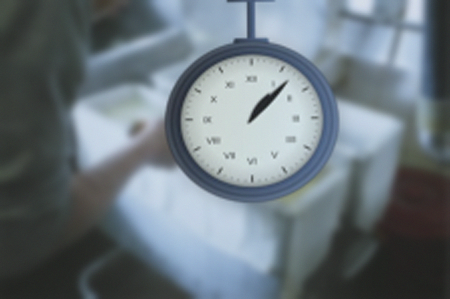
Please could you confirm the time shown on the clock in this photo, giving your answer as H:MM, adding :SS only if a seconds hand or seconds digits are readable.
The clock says 1:07
